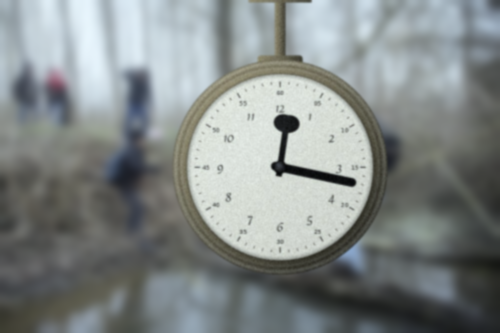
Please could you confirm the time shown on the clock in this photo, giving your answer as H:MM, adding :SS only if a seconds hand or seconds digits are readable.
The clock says 12:17
